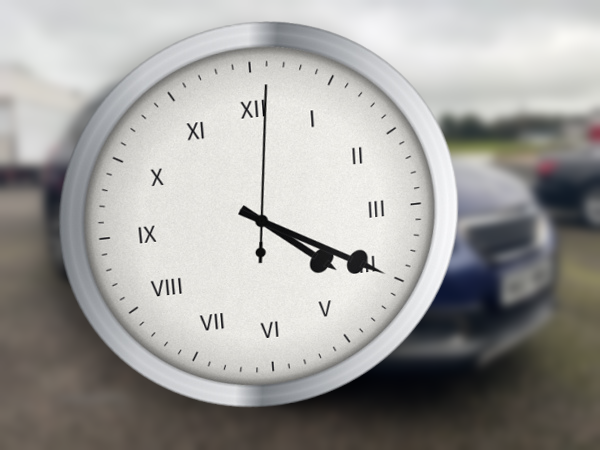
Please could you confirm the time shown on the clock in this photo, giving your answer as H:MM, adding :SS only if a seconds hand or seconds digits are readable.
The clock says 4:20:01
